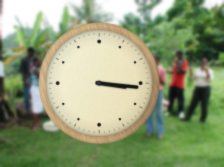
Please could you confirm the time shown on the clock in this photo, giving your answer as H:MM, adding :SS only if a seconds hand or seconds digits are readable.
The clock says 3:16
